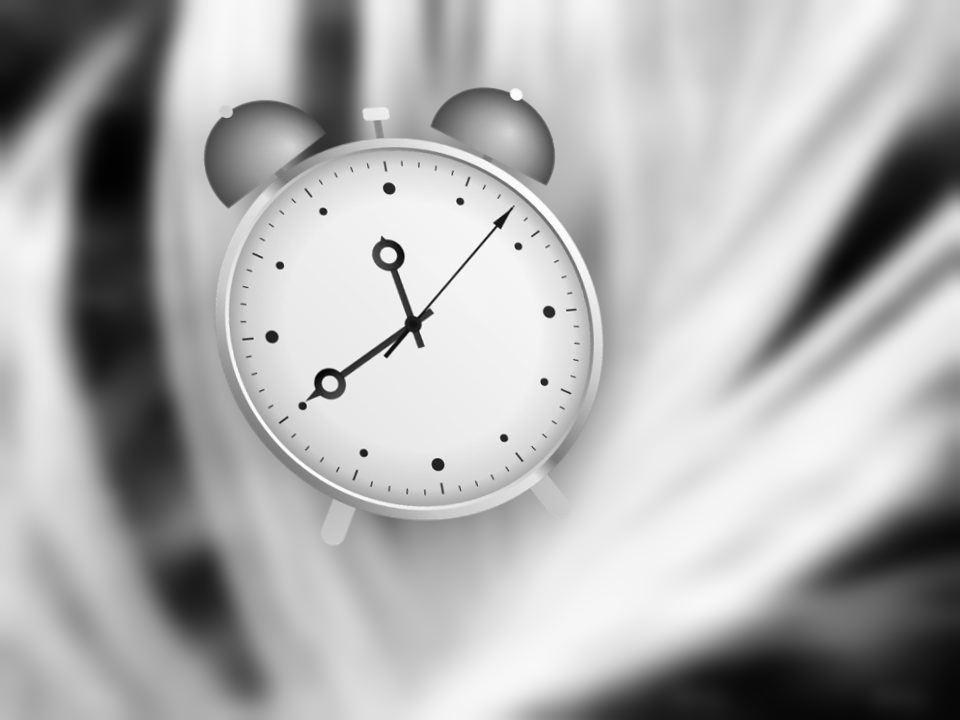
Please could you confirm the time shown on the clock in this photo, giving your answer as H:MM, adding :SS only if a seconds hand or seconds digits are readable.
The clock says 11:40:08
